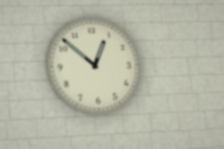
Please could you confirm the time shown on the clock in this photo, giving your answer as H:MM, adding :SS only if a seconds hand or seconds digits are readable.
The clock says 12:52
